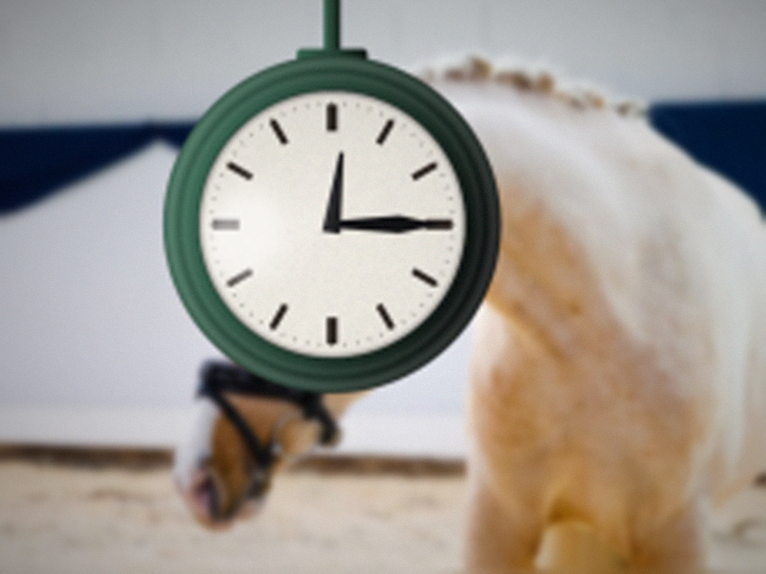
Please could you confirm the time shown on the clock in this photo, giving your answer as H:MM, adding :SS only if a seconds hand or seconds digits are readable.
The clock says 12:15
